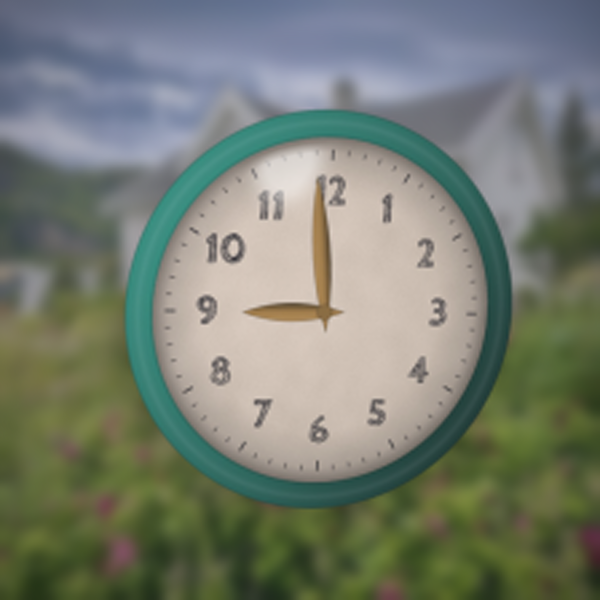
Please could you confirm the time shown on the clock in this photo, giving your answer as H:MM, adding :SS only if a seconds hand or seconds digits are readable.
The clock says 8:59
